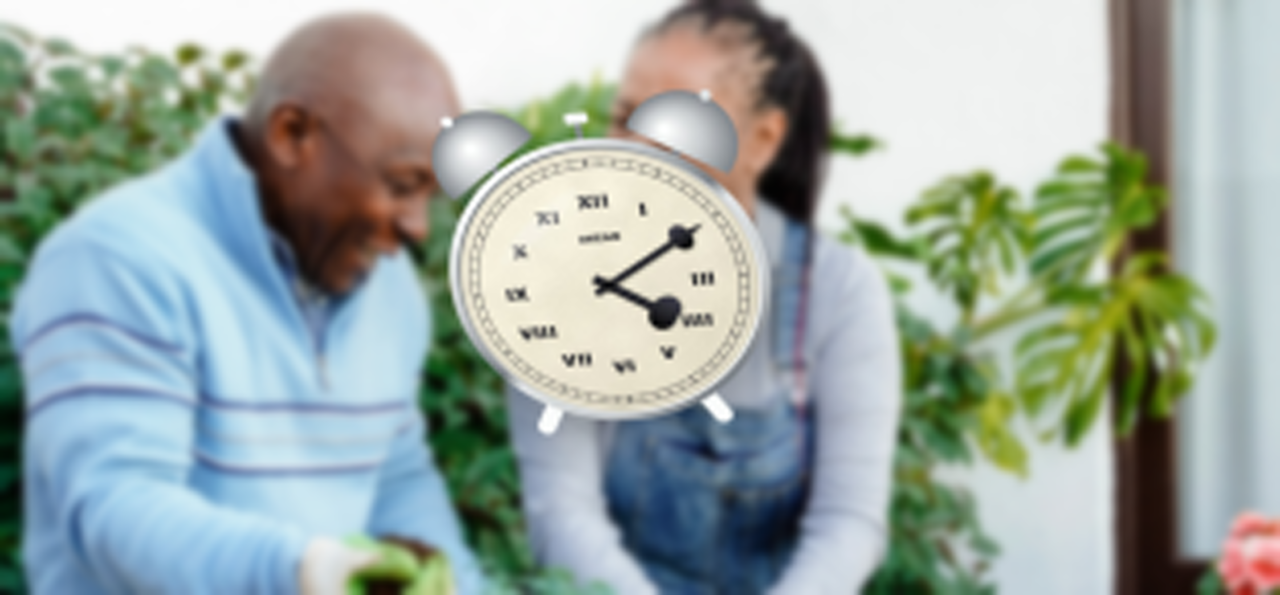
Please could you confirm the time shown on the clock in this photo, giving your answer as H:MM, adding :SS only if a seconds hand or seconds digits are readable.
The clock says 4:10
